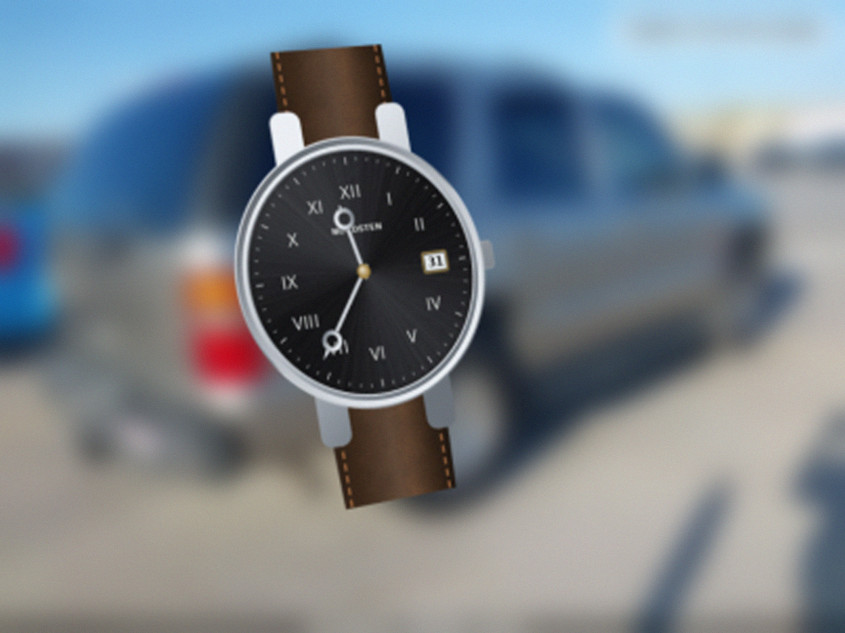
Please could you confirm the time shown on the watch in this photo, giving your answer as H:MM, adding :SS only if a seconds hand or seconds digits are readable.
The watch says 11:36
